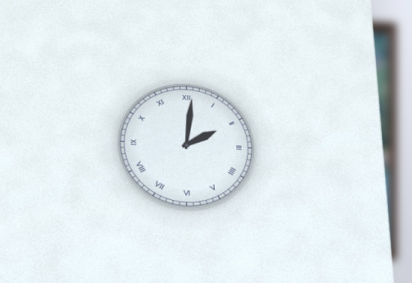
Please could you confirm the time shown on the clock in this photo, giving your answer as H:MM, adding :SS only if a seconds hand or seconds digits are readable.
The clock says 2:01
